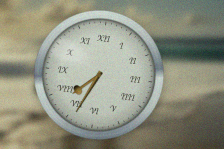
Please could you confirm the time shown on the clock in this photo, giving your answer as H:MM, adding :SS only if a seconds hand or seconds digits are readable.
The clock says 7:34
